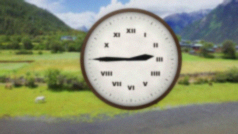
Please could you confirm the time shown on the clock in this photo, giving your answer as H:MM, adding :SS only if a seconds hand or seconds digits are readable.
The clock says 2:45
